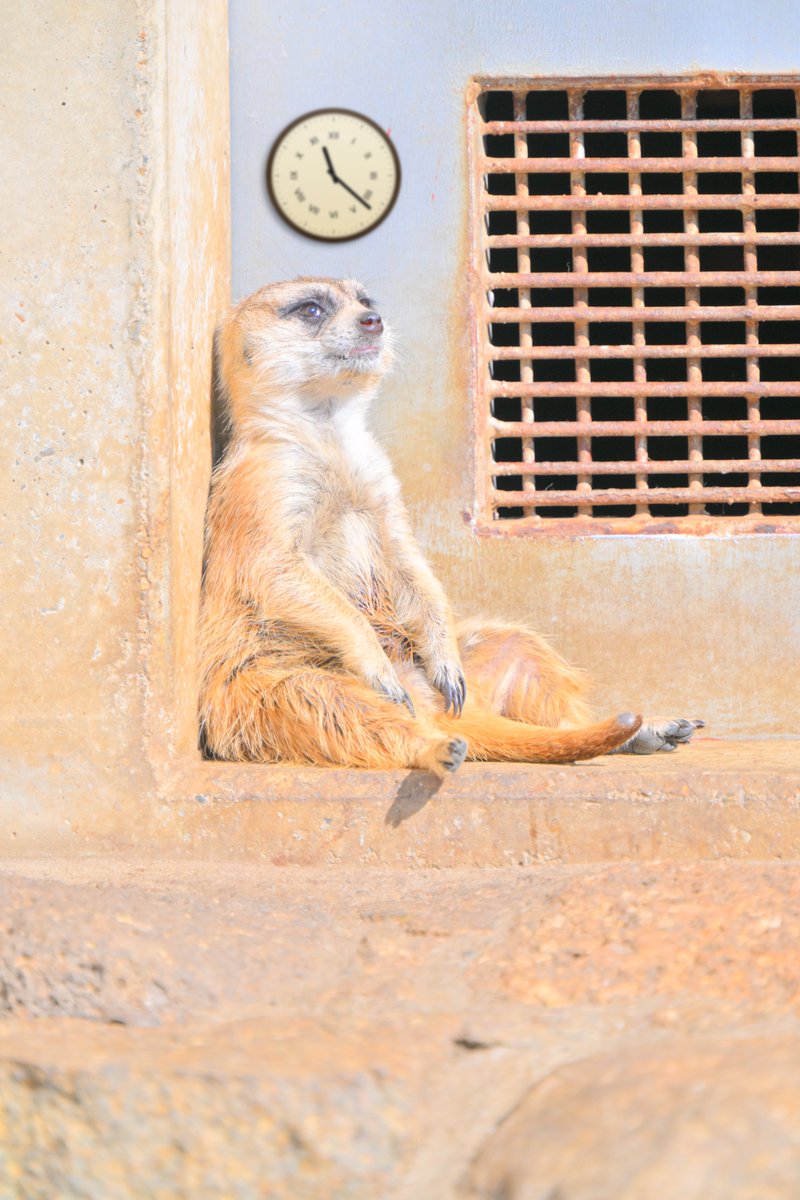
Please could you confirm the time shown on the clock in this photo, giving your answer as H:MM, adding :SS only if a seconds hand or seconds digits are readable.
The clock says 11:22
